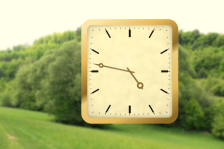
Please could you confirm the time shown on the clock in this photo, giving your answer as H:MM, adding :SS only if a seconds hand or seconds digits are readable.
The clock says 4:47
